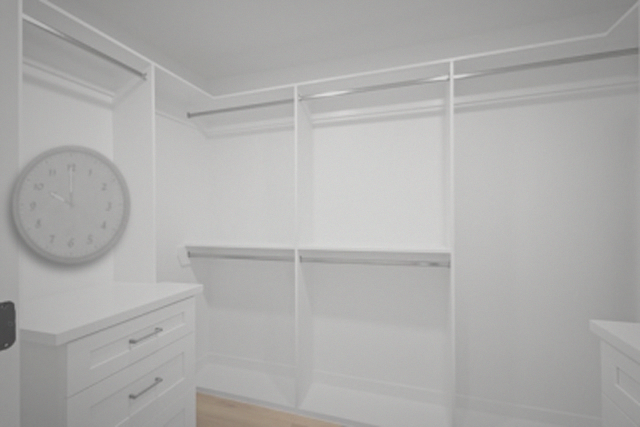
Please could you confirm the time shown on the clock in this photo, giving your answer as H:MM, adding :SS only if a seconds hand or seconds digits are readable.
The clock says 10:00
